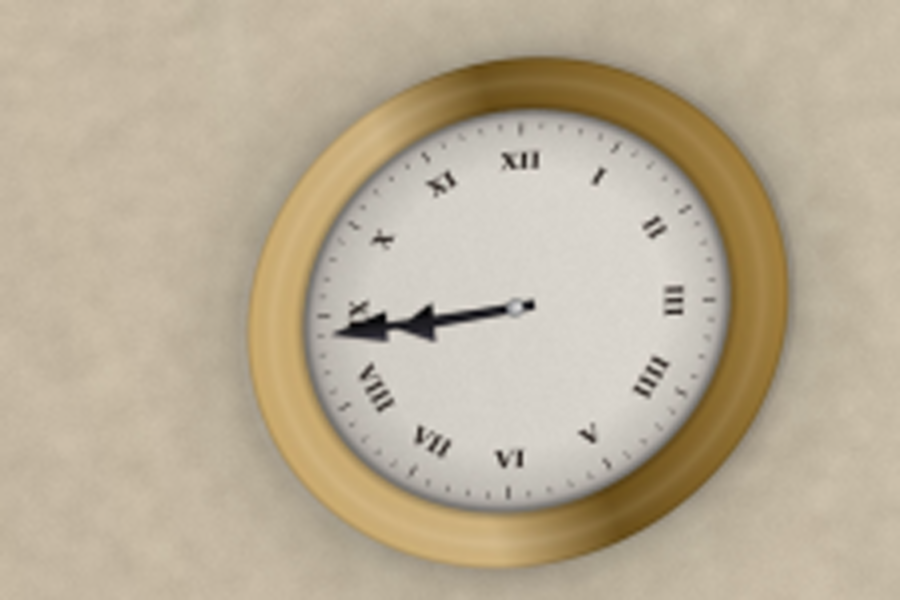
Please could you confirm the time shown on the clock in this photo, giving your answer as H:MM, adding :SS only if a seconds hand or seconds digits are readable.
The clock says 8:44
